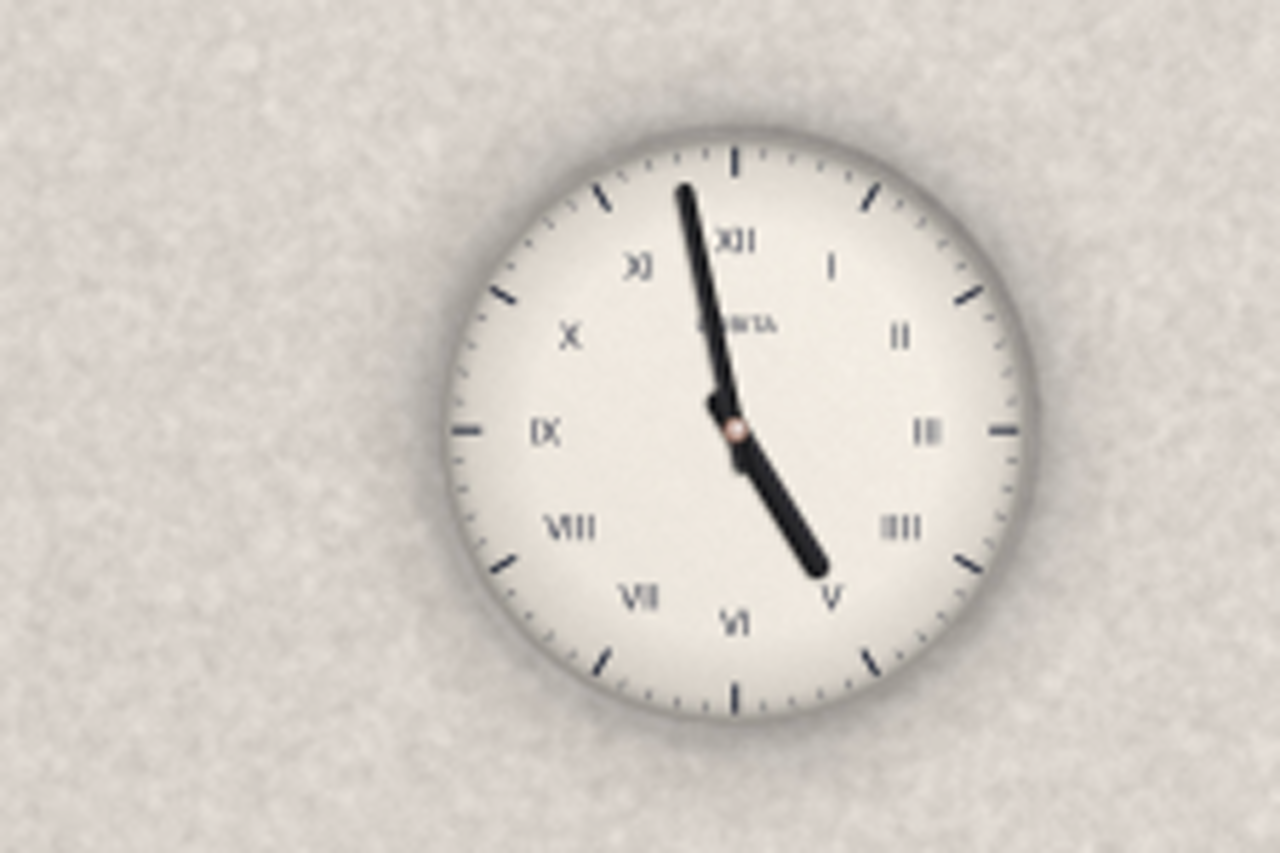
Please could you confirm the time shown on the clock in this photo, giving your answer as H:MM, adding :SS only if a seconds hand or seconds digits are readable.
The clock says 4:58
